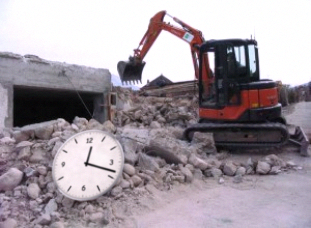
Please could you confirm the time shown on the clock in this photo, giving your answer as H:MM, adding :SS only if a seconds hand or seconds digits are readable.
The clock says 12:18
